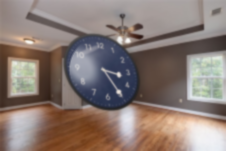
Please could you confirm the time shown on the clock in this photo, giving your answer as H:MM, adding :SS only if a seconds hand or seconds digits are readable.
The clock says 3:25
